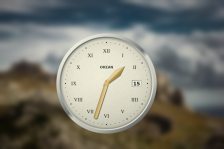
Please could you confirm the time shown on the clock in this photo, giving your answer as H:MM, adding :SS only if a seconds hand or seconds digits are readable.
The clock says 1:33
